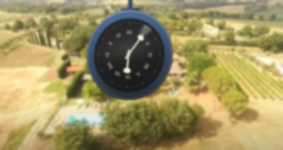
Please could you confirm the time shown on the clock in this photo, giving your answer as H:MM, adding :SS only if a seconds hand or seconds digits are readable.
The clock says 6:06
